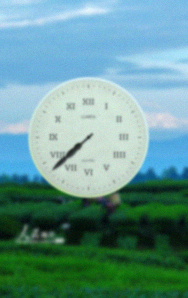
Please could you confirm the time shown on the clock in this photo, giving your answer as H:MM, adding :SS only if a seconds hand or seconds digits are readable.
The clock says 7:38
